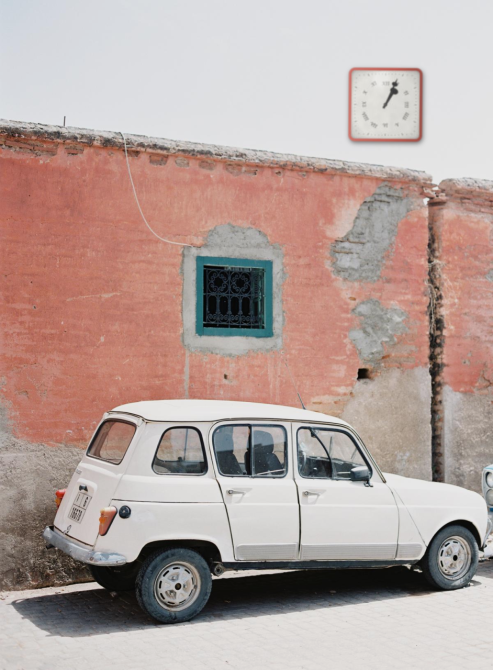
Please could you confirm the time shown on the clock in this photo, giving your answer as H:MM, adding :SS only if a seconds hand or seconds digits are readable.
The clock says 1:04
